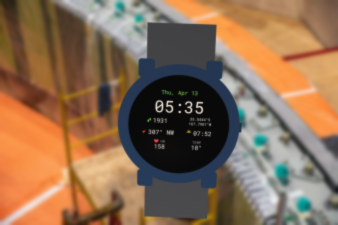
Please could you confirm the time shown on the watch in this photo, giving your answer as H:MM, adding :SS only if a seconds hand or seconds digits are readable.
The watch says 5:35
